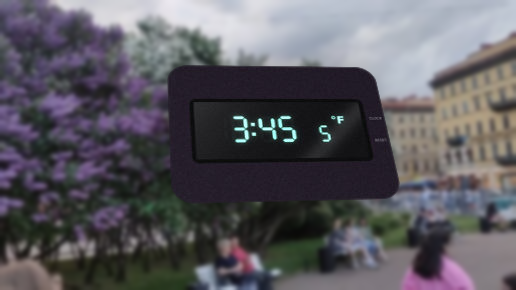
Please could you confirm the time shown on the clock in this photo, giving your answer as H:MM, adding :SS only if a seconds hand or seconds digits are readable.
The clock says 3:45
